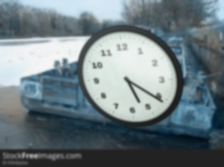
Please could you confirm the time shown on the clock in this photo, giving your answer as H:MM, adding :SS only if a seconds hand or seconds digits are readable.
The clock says 5:21
